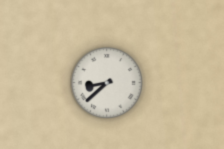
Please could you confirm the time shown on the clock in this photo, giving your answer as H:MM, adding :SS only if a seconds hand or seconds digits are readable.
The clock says 8:38
